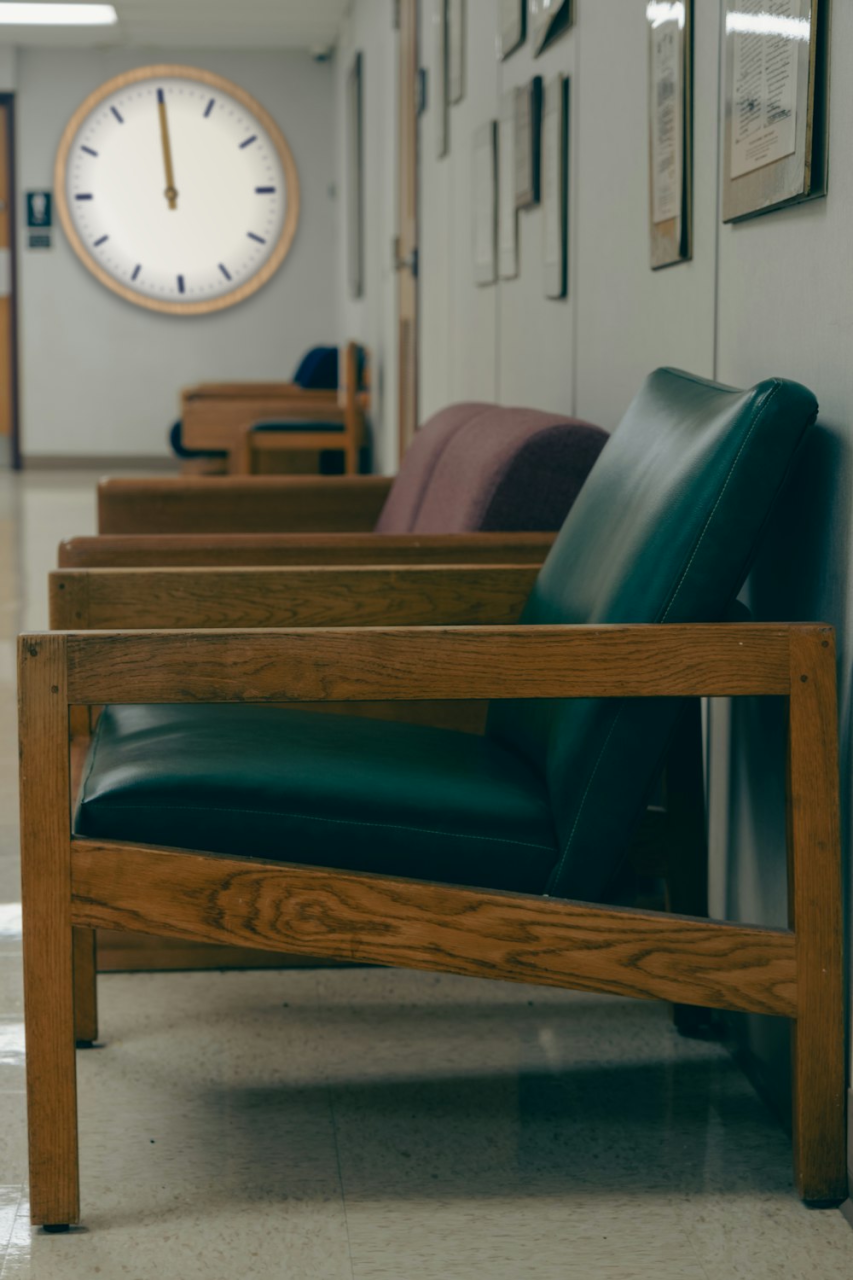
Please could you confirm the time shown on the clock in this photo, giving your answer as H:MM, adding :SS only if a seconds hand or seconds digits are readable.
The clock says 12:00
